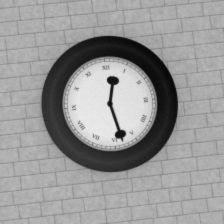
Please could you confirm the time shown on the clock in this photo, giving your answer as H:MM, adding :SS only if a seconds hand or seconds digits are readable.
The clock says 12:28
